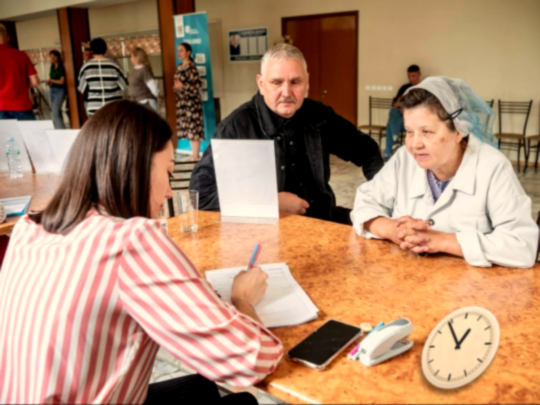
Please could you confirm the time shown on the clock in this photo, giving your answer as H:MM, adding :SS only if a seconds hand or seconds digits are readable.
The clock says 12:54
